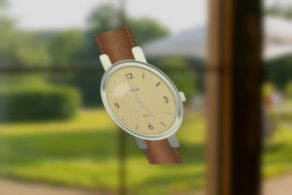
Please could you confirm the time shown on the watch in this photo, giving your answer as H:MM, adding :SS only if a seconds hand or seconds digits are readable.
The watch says 4:59
